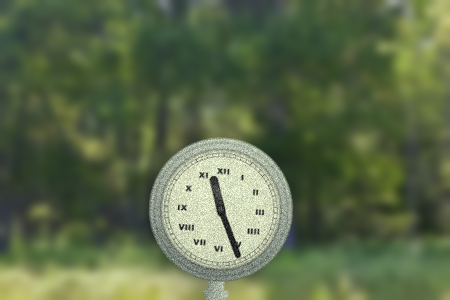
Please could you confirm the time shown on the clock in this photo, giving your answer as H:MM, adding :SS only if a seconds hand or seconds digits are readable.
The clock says 11:26
